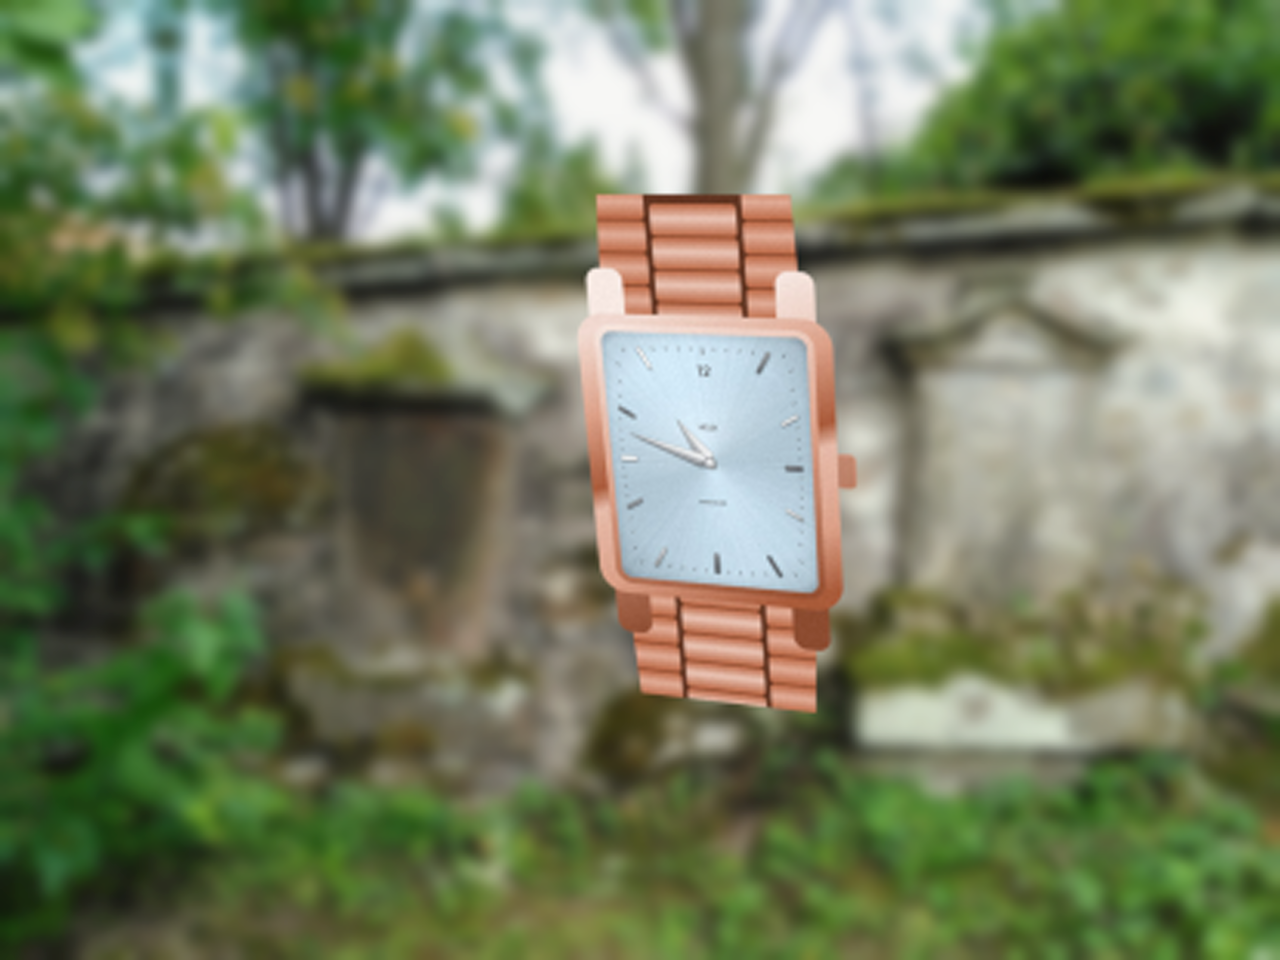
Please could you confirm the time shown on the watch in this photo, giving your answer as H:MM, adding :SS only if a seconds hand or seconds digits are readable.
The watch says 10:48
